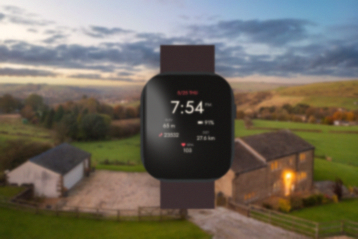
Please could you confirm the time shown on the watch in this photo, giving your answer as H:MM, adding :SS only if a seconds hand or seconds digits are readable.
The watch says 7:54
